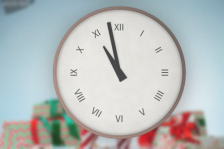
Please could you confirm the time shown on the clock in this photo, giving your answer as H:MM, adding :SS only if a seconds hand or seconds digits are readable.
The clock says 10:58
